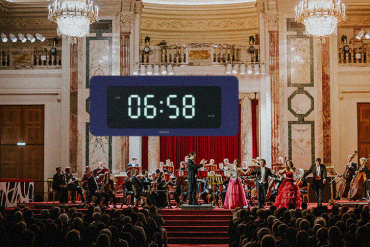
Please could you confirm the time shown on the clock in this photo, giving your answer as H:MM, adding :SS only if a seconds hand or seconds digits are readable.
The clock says 6:58
